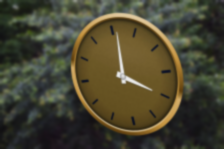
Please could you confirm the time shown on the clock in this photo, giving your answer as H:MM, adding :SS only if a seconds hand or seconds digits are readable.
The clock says 4:01
